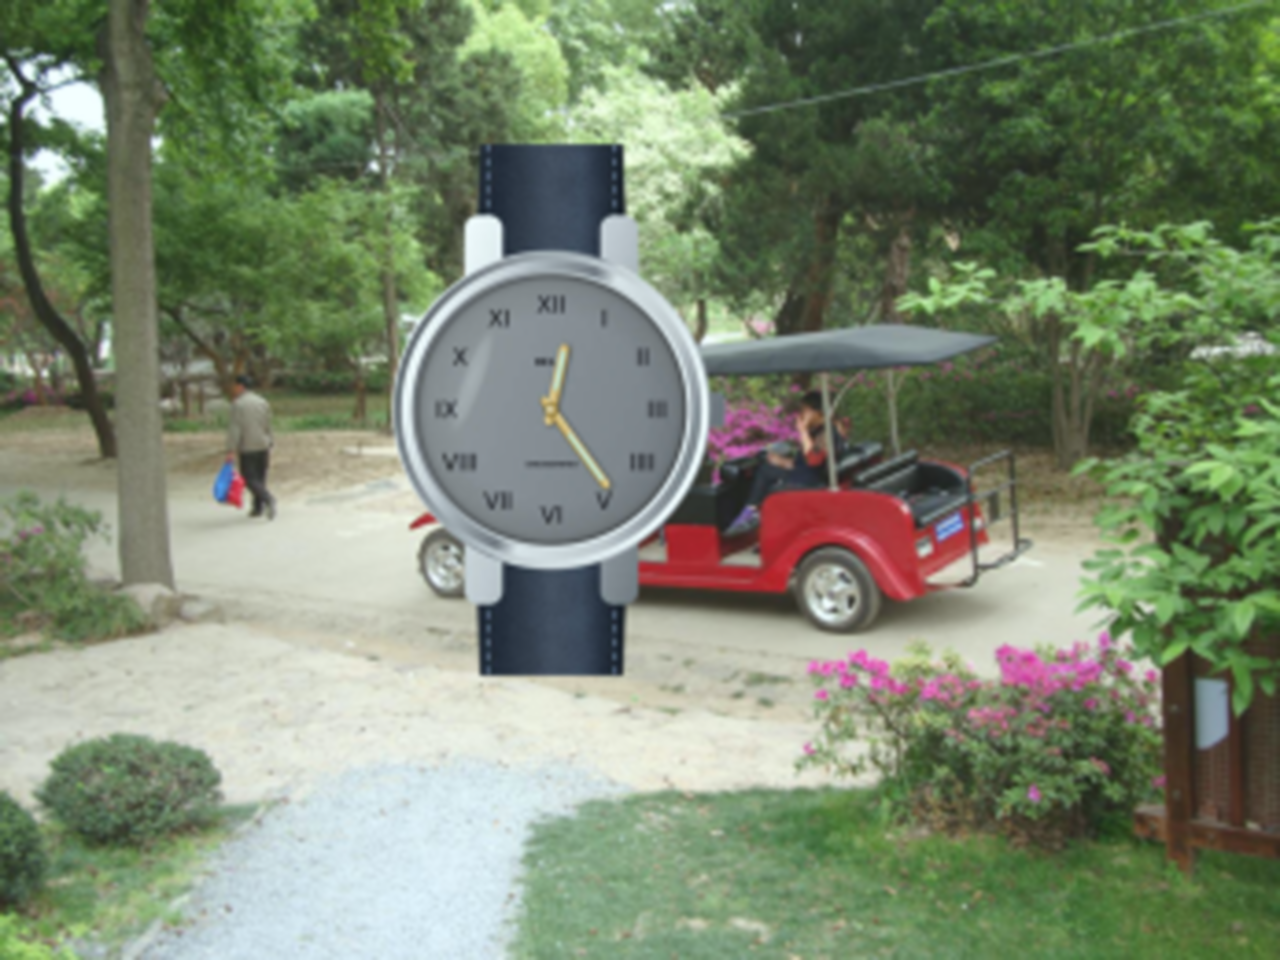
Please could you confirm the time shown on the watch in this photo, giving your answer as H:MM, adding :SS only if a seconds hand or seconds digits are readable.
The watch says 12:24
